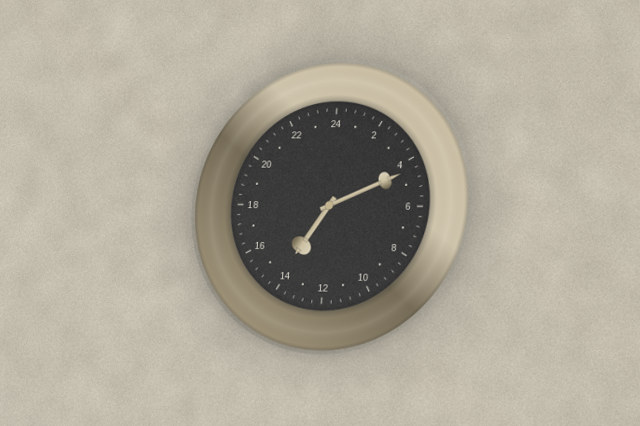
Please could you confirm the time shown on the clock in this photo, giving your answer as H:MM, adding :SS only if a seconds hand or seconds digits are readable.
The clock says 14:11
